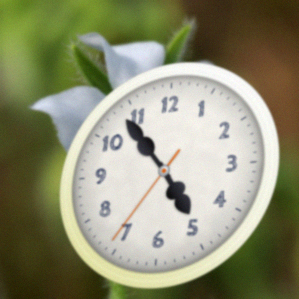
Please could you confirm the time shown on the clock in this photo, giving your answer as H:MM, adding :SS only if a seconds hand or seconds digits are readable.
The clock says 4:53:36
